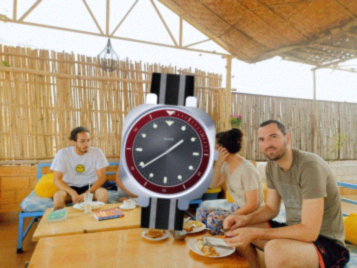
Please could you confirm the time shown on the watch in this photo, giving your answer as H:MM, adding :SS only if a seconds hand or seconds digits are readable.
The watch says 1:39
